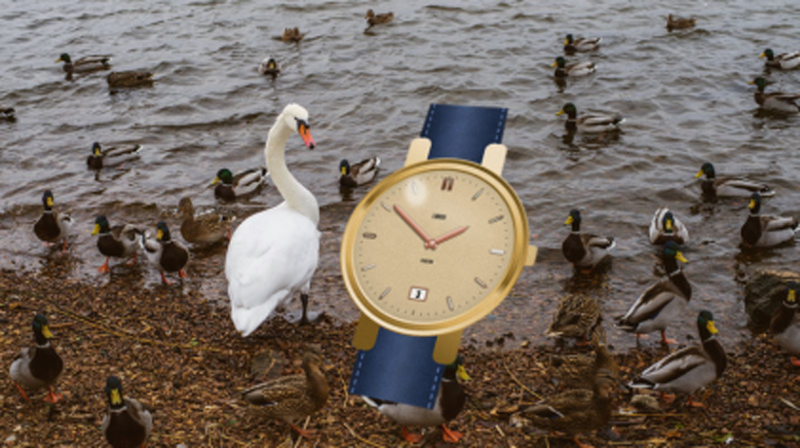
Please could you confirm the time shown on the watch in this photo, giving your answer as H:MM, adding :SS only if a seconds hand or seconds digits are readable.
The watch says 1:51
